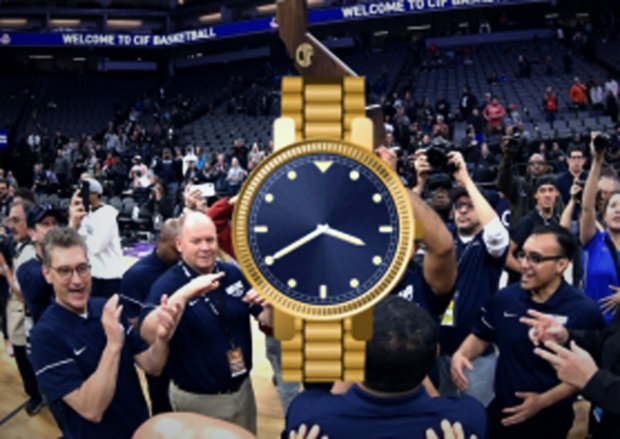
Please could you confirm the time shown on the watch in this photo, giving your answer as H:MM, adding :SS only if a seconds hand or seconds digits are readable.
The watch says 3:40
